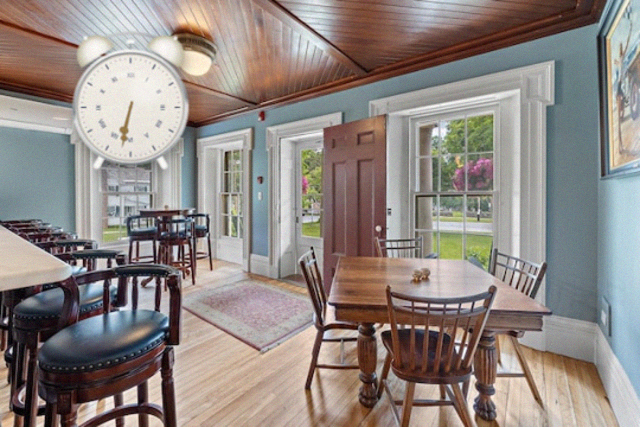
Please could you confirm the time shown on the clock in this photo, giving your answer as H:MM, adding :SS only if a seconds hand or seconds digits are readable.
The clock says 6:32
